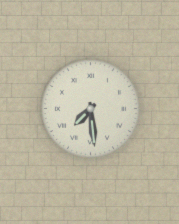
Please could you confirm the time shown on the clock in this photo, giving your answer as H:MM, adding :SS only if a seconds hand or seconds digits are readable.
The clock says 7:29
